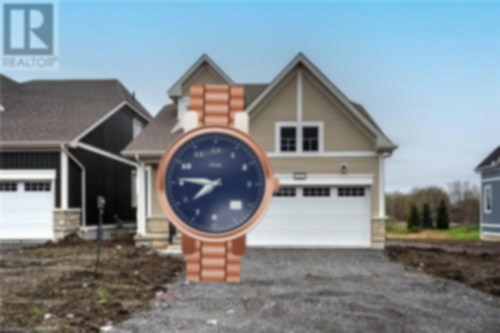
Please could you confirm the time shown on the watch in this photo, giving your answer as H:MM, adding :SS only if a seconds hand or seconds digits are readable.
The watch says 7:46
